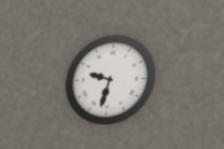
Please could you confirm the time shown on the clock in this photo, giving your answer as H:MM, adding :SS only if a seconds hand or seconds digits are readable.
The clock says 9:32
